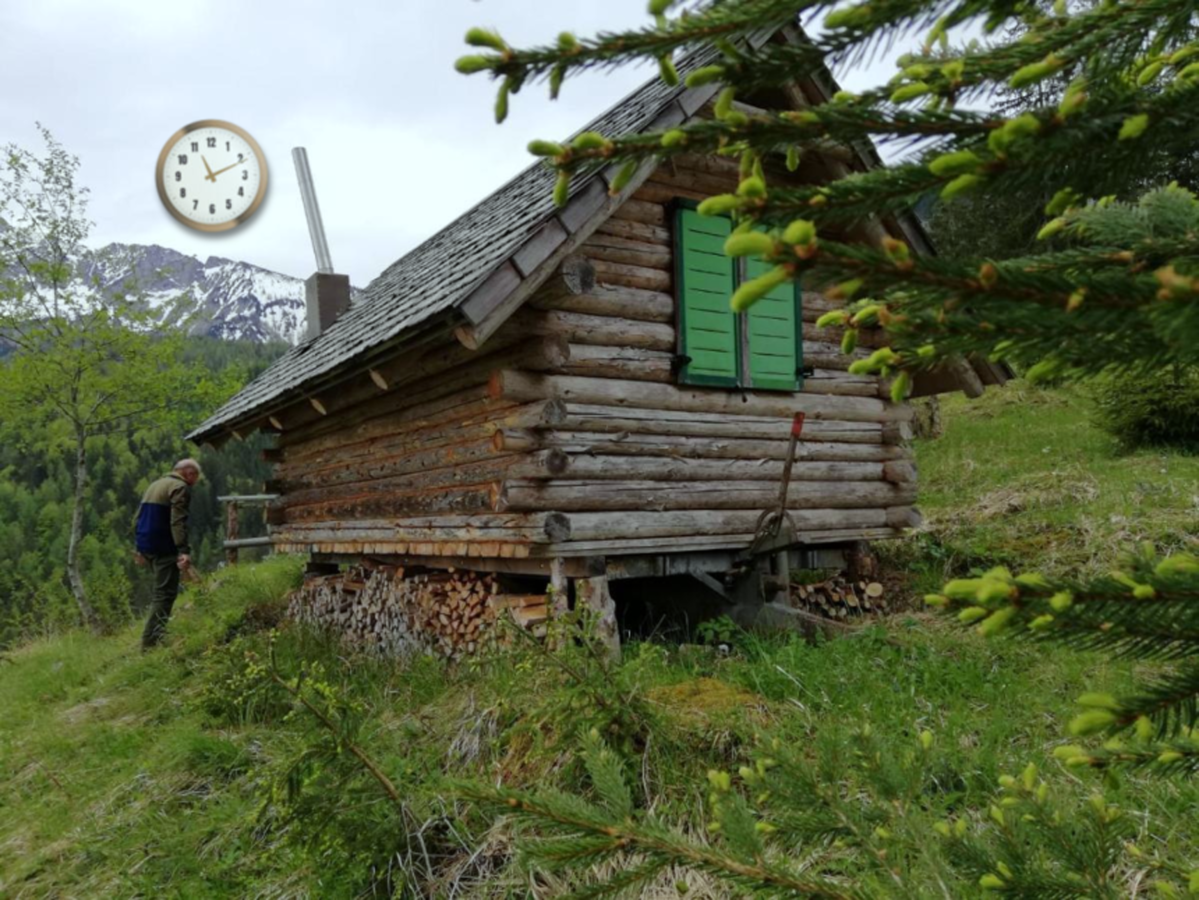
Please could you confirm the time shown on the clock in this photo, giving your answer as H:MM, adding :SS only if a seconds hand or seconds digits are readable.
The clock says 11:11
